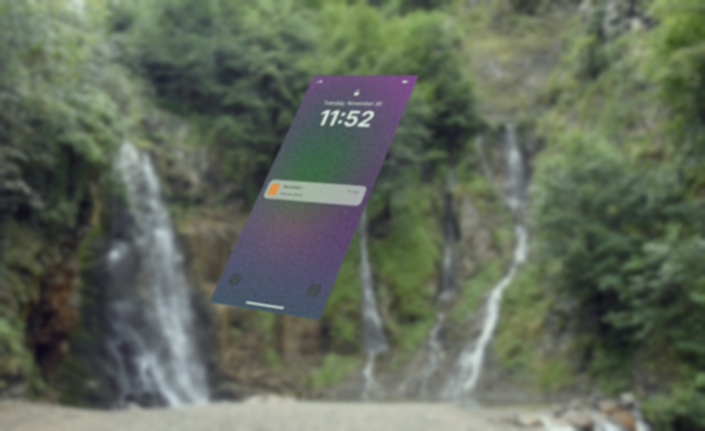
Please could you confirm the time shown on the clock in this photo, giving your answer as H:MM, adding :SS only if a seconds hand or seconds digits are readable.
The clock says 11:52
